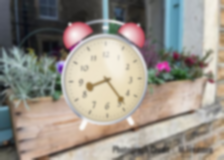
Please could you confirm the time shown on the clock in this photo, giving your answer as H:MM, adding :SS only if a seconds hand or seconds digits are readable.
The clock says 8:24
